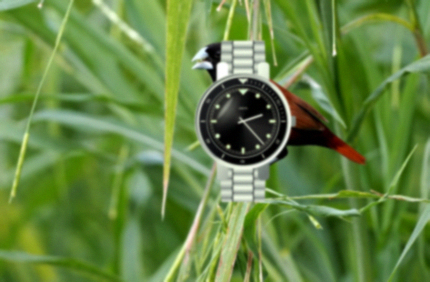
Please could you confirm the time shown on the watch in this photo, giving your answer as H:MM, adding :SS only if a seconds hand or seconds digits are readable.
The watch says 2:23
